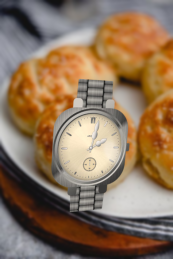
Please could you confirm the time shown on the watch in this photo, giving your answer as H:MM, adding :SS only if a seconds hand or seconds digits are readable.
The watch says 2:02
